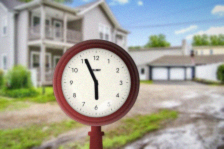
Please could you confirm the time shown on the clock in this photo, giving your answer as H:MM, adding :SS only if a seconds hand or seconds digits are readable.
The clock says 5:56
